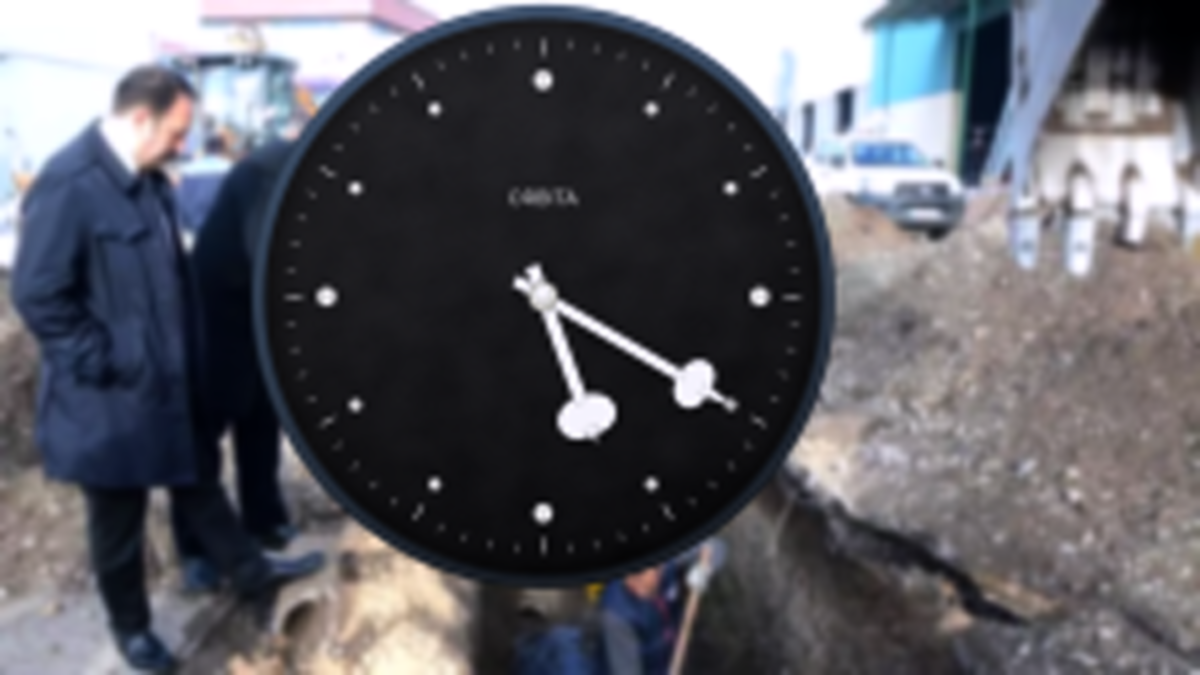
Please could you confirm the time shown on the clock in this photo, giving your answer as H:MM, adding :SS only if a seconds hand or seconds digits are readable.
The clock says 5:20
